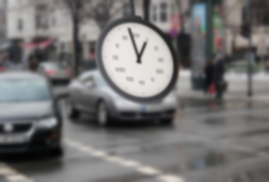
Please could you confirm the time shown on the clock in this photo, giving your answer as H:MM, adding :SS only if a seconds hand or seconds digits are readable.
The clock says 12:58
